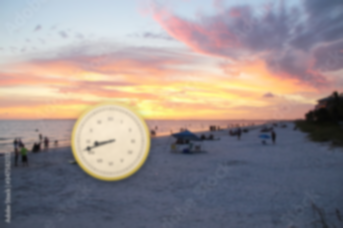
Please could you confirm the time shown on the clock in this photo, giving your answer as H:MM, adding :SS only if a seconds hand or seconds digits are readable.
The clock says 8:42
